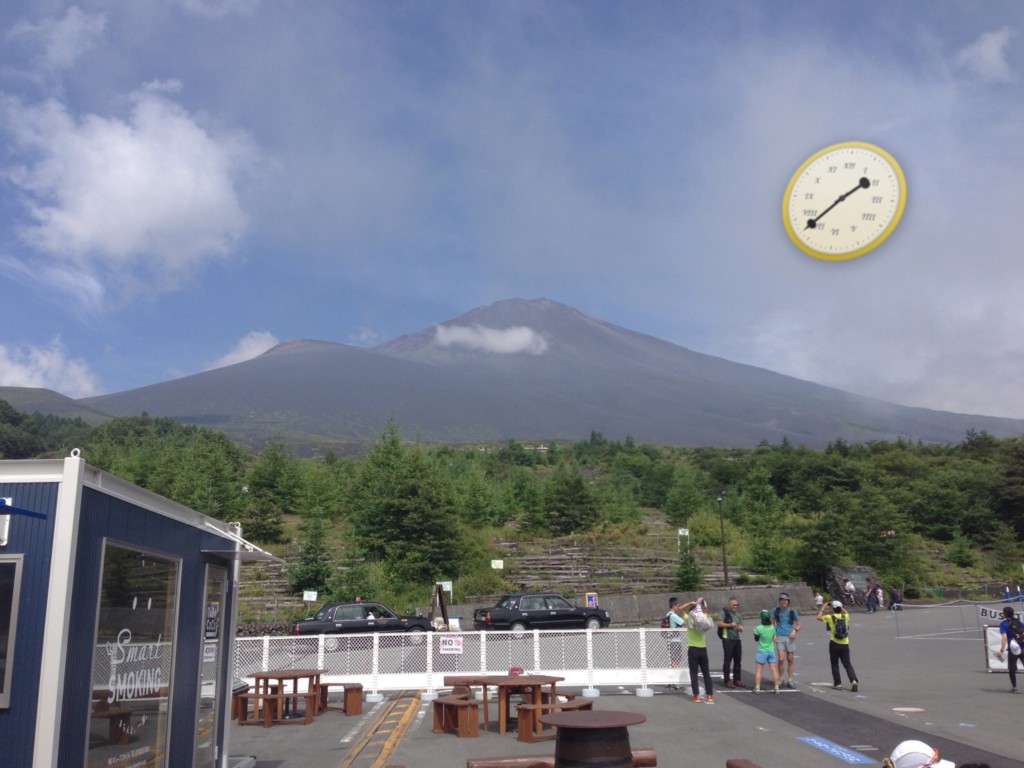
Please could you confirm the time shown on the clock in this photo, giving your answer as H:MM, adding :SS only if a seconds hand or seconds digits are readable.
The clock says 1:37
